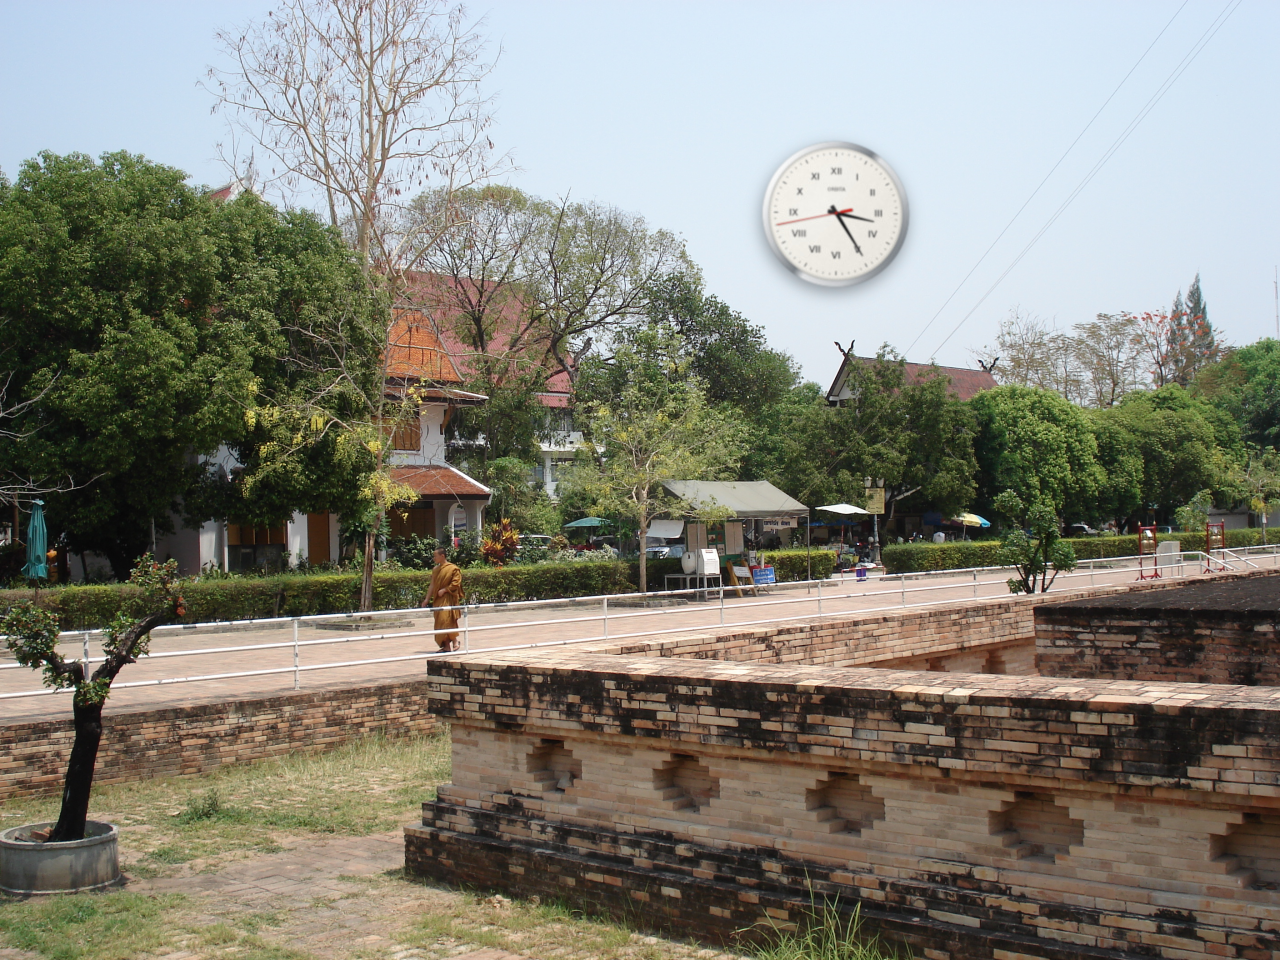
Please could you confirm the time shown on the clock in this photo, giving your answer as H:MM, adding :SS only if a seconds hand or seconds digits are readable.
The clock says 3:24:43
